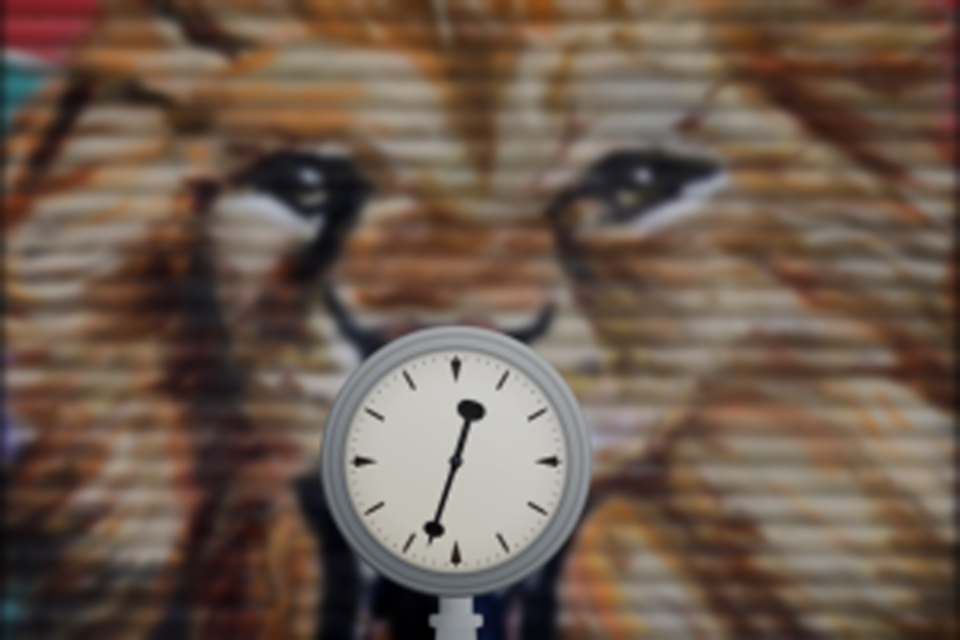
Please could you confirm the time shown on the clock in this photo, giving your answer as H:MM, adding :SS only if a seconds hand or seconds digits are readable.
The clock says 12:33
